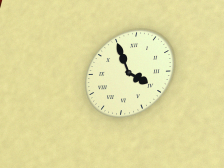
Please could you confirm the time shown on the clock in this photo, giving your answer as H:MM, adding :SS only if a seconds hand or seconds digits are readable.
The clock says 3:55
